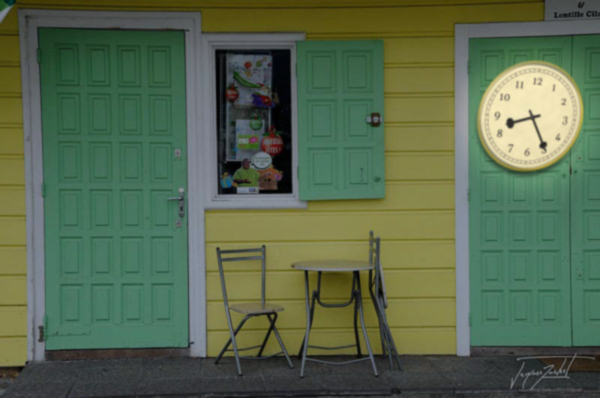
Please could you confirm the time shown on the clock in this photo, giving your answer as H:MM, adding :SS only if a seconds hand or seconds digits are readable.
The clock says 8:25
